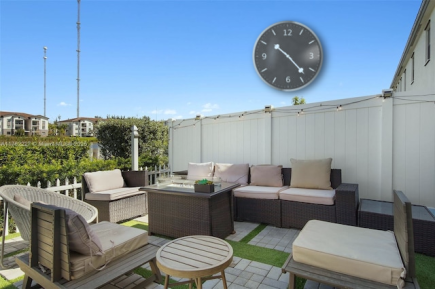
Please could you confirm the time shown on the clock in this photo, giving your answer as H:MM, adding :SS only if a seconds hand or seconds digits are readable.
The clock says 10:23
